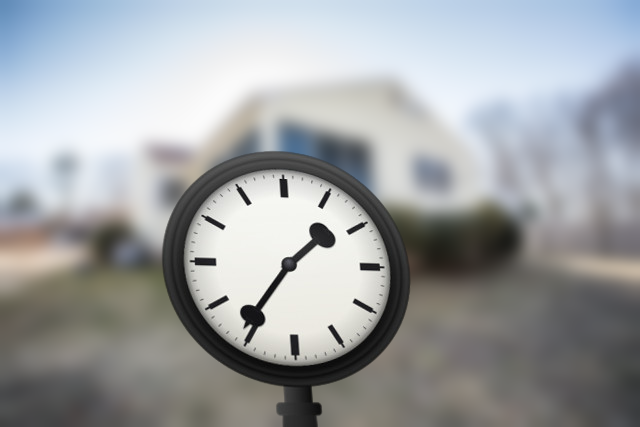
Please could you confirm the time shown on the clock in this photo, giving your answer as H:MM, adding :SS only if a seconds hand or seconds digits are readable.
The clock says 1:36
